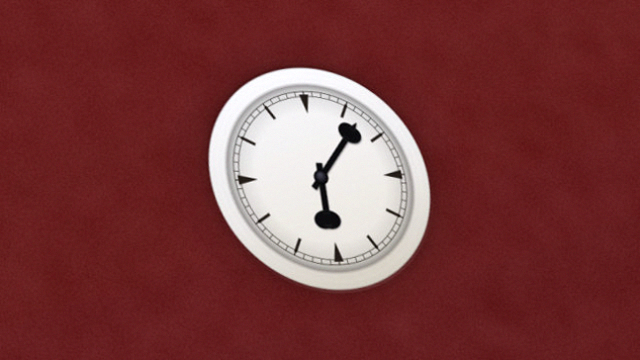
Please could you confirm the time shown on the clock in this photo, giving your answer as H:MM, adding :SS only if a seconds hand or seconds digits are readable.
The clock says 6:07
